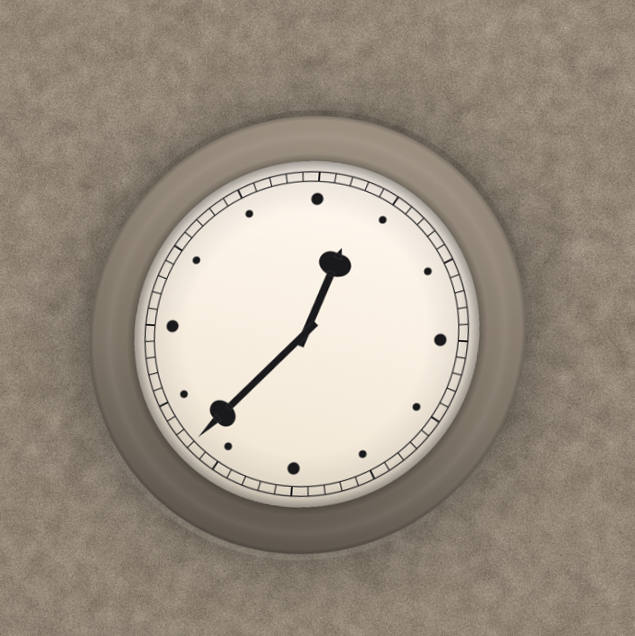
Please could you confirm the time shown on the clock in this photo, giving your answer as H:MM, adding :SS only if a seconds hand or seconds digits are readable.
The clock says 12:37
